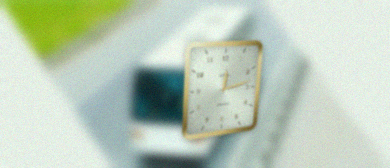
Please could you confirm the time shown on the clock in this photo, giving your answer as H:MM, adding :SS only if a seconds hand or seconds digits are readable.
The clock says 12:13
